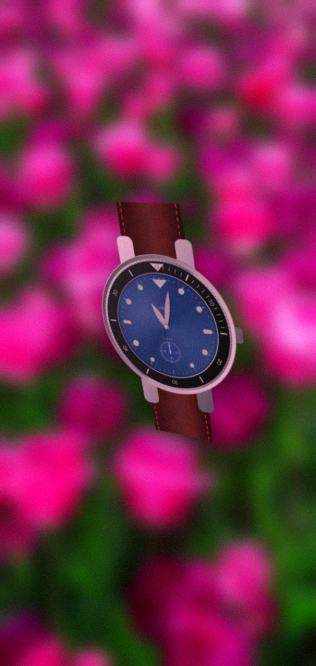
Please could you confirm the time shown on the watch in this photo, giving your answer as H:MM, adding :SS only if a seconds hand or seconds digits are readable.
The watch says 11:02
